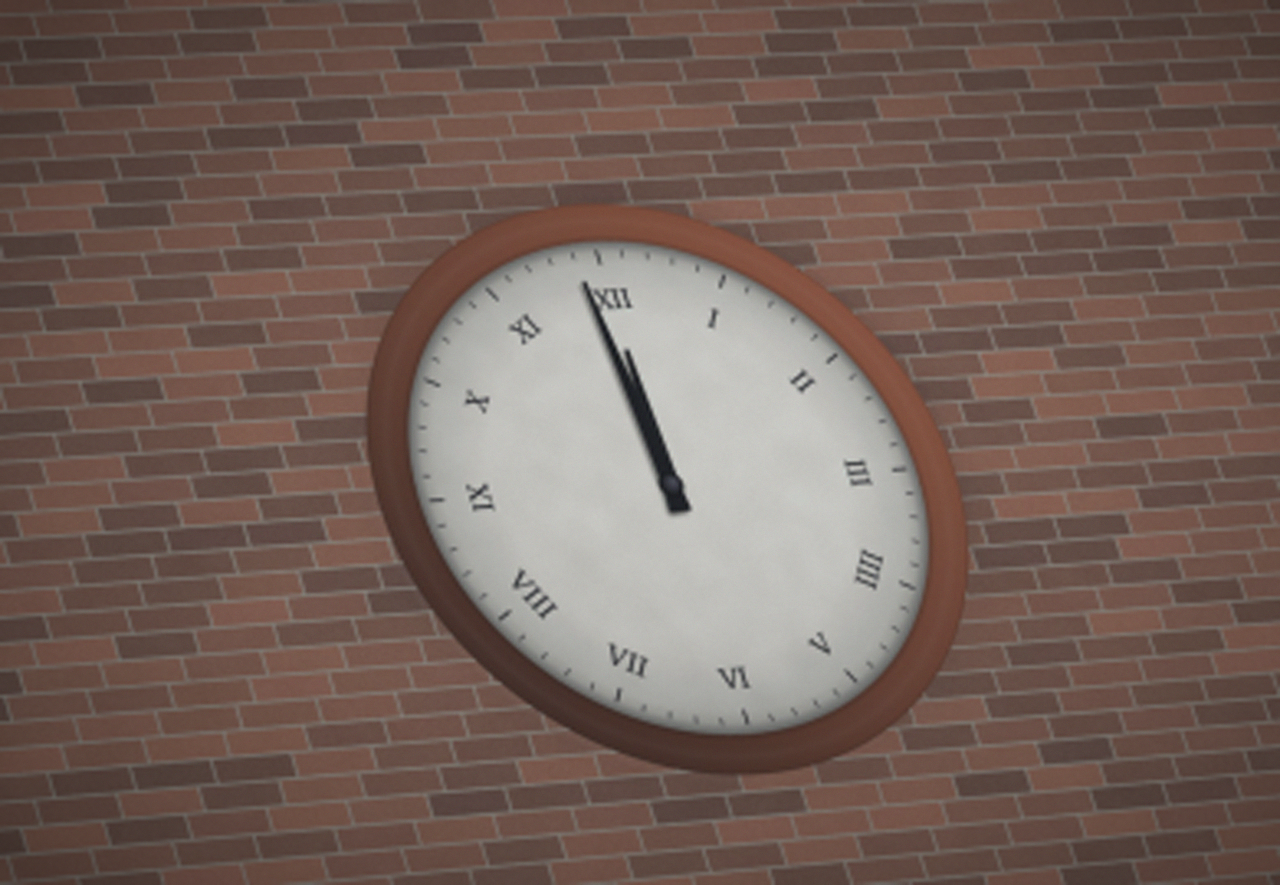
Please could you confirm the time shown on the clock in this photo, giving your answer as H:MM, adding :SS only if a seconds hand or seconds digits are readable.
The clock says 11:59
